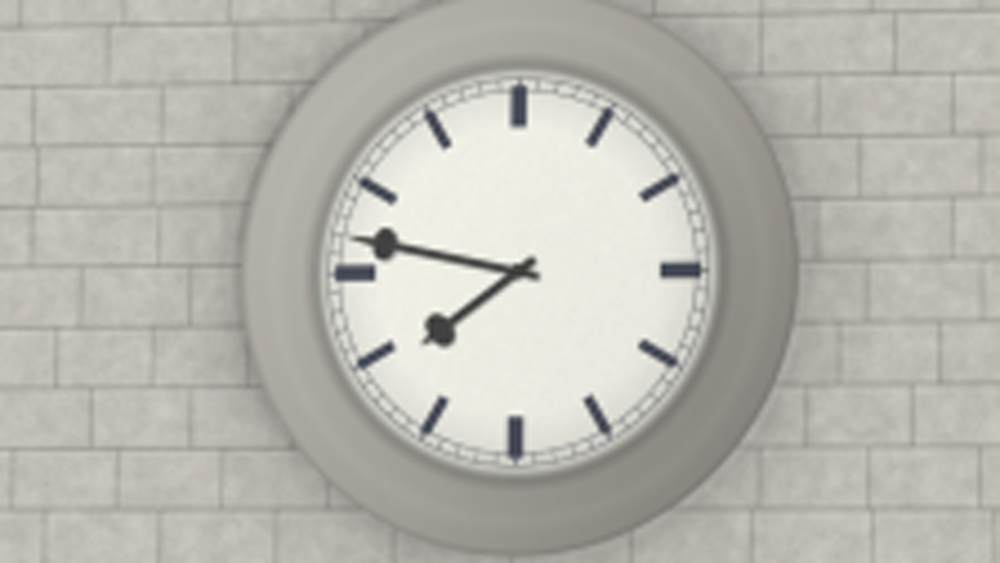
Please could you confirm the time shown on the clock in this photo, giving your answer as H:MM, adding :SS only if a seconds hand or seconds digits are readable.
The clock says 7:47
